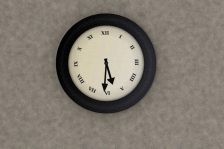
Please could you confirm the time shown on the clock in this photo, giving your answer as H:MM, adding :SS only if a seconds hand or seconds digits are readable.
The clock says 5:31
